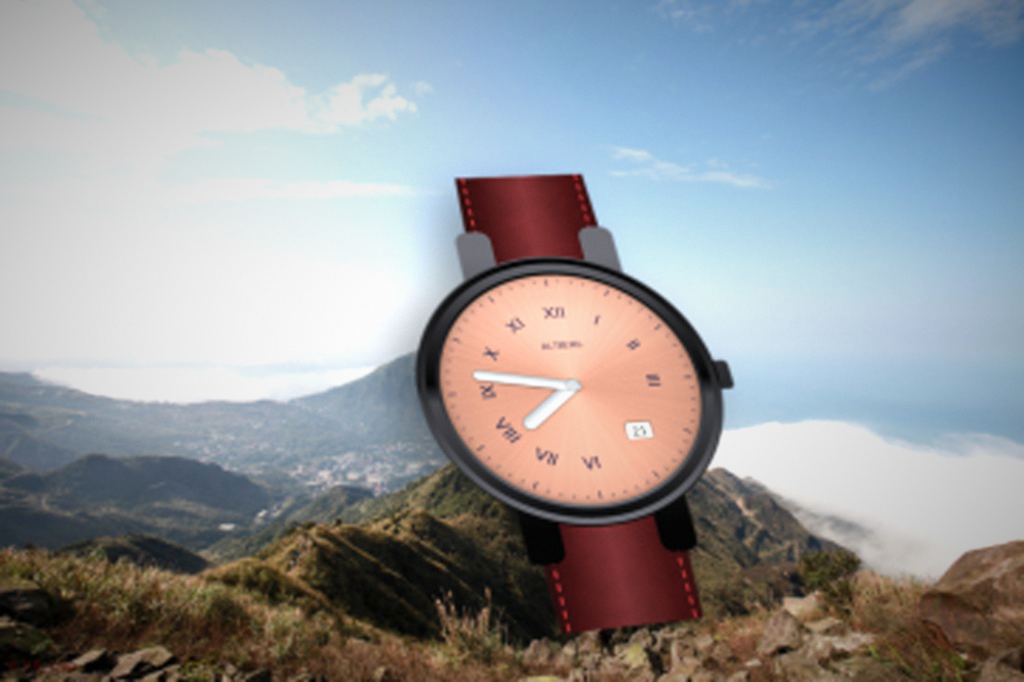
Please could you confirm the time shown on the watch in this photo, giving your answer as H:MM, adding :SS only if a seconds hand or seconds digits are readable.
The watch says 7:47
